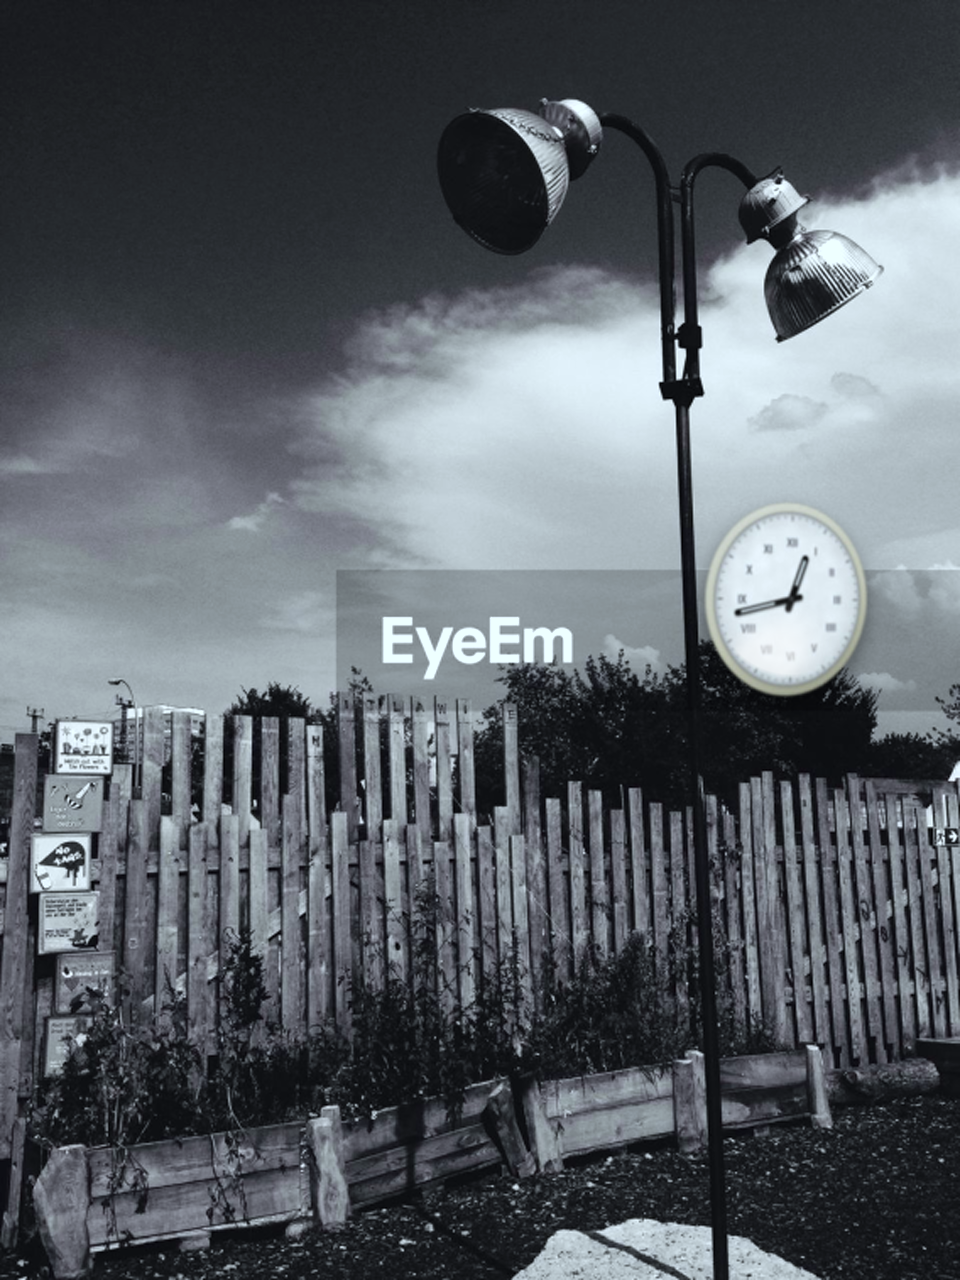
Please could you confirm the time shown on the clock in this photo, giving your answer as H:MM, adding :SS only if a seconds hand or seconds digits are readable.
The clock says 12:43
